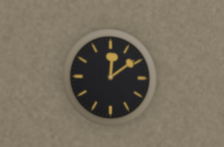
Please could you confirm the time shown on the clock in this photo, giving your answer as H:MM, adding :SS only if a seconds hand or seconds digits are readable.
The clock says 12:09
